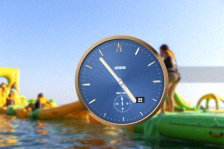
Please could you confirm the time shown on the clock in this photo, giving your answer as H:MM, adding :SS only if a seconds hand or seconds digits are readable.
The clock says 4:54
